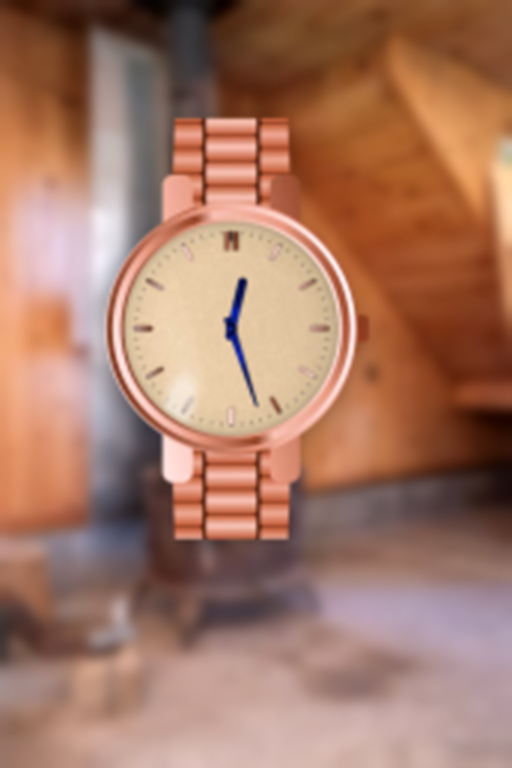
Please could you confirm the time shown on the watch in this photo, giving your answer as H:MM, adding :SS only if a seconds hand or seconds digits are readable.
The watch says 12:27
